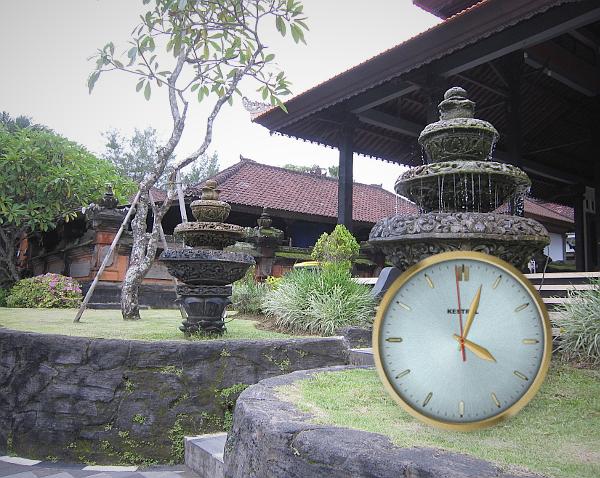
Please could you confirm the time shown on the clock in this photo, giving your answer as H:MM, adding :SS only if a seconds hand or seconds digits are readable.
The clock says 4:02:59
